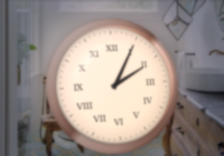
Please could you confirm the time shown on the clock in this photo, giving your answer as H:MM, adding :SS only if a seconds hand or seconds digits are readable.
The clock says 2:05
